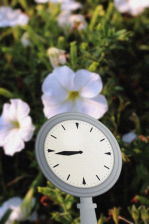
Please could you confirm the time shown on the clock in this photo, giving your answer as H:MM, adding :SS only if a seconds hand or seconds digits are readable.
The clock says 8:44
